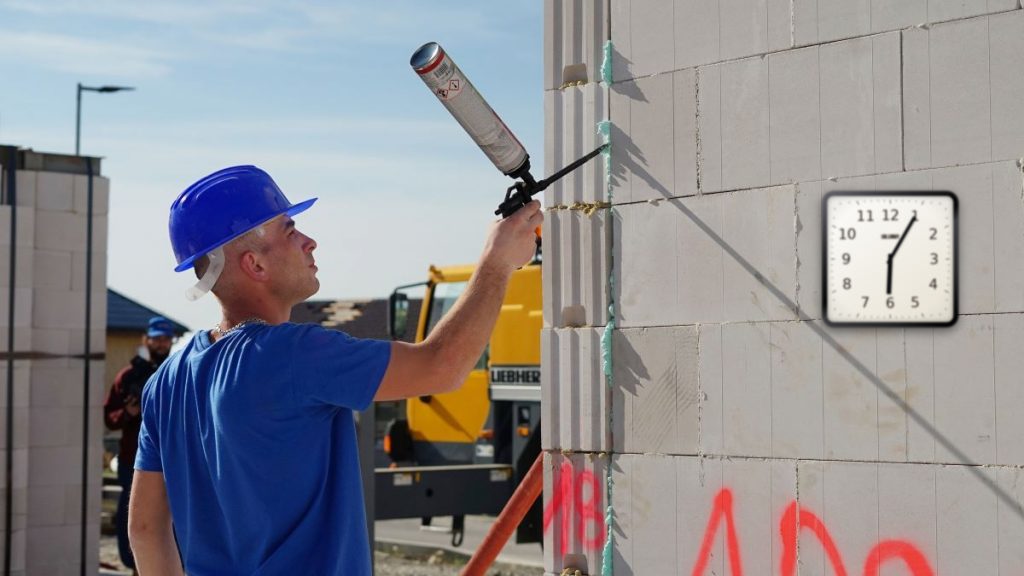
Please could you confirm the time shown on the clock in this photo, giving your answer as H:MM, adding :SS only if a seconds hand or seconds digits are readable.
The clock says 6:05
